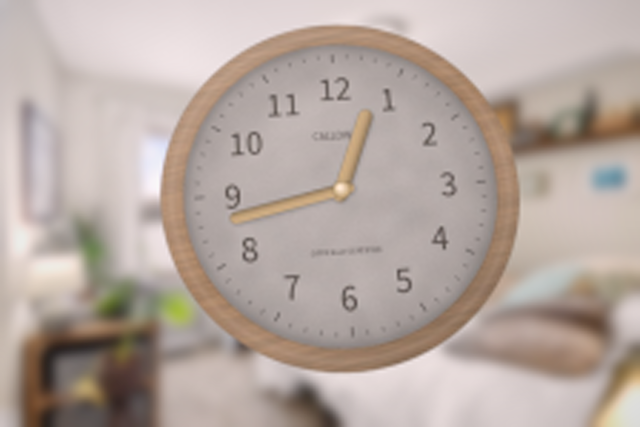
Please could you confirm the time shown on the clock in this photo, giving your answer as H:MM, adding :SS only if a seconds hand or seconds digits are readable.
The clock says 12:43
